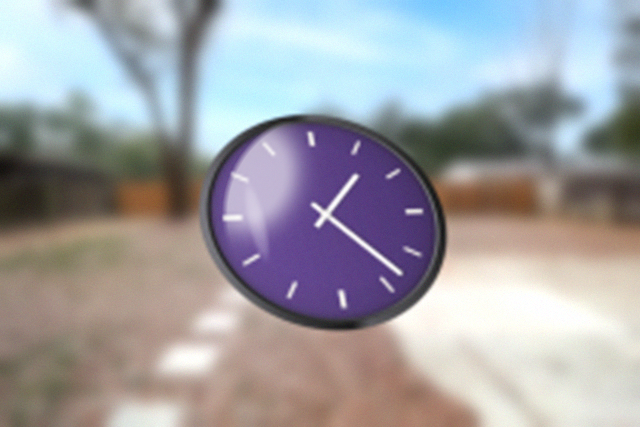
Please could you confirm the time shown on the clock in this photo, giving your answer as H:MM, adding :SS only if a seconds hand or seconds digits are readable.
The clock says 1:23
